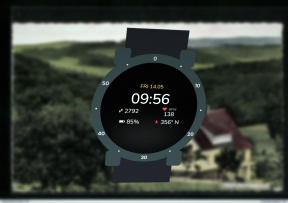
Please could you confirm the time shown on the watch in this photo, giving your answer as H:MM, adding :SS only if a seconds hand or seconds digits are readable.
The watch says 9:56
